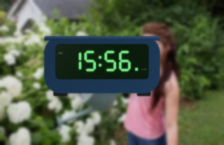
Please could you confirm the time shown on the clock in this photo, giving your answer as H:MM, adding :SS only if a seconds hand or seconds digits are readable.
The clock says 15:56
